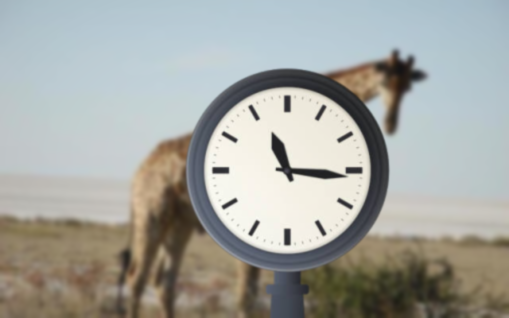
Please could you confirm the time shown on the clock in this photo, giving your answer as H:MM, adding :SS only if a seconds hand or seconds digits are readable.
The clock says 11:16
